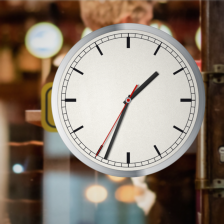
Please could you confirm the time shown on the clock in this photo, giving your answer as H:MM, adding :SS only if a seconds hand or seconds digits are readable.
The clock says 1:33:35
